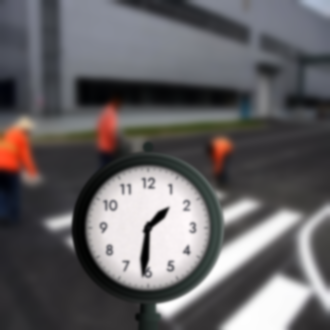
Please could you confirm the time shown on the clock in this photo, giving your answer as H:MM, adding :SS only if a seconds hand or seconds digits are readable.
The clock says 1:31
